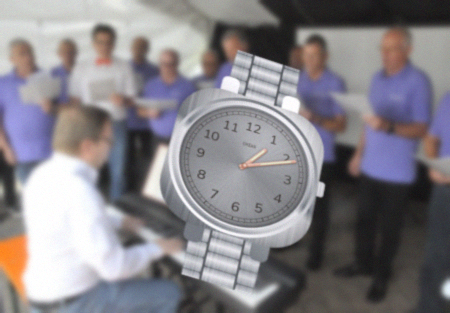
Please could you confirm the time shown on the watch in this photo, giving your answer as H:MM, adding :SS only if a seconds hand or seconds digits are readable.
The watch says 1:11
